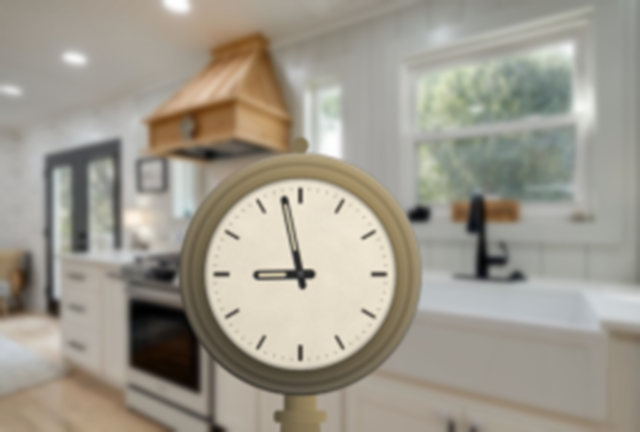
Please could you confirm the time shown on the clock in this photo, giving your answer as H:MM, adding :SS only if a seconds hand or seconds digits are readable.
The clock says 8:58
